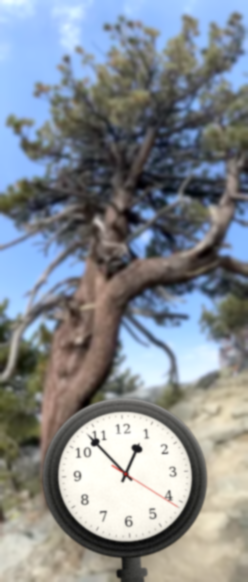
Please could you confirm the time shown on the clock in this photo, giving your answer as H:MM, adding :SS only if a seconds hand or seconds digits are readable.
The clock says 12:53:21
